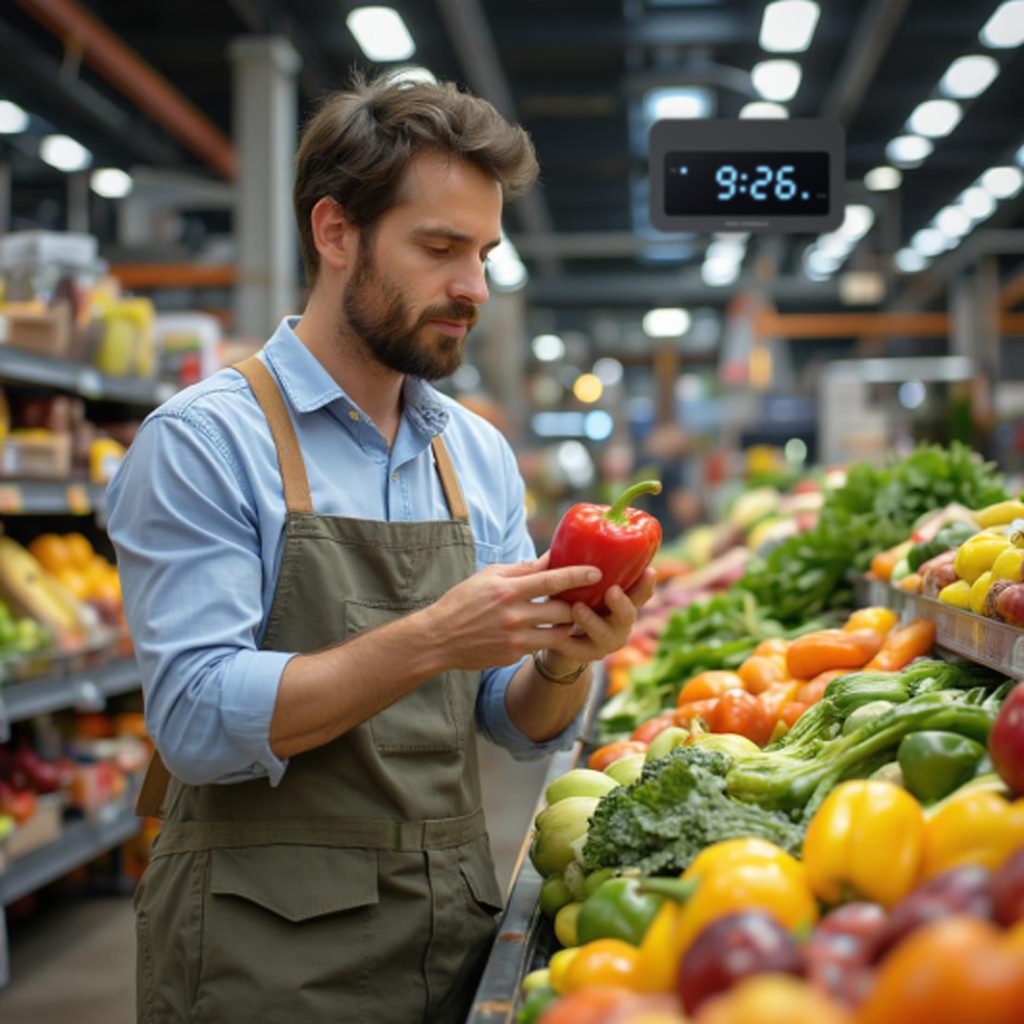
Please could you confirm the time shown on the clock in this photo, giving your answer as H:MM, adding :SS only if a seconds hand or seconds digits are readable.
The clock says 9:26
